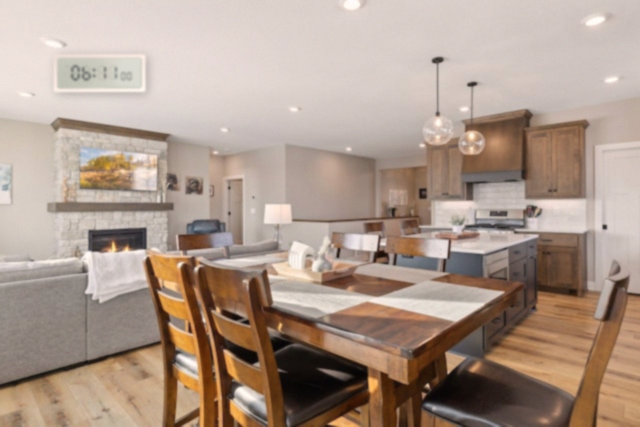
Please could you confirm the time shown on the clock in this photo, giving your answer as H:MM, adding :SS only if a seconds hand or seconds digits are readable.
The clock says 6:11
